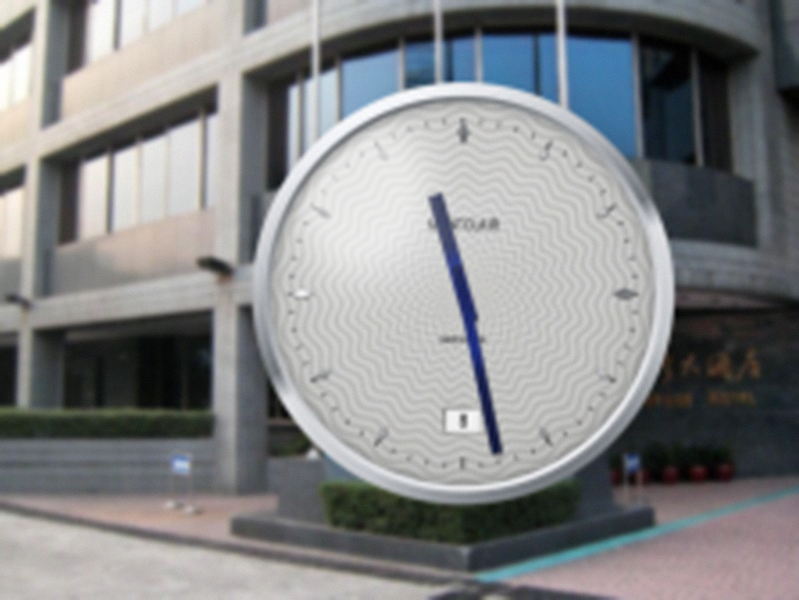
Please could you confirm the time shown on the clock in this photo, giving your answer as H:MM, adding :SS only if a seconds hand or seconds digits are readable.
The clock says 11:28
